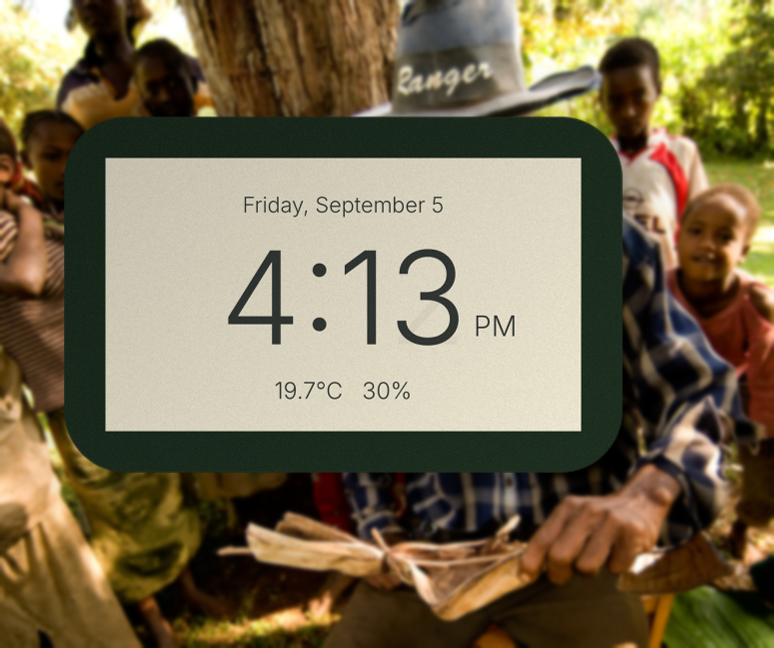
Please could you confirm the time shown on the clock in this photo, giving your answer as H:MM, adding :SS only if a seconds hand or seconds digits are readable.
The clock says 4:13
